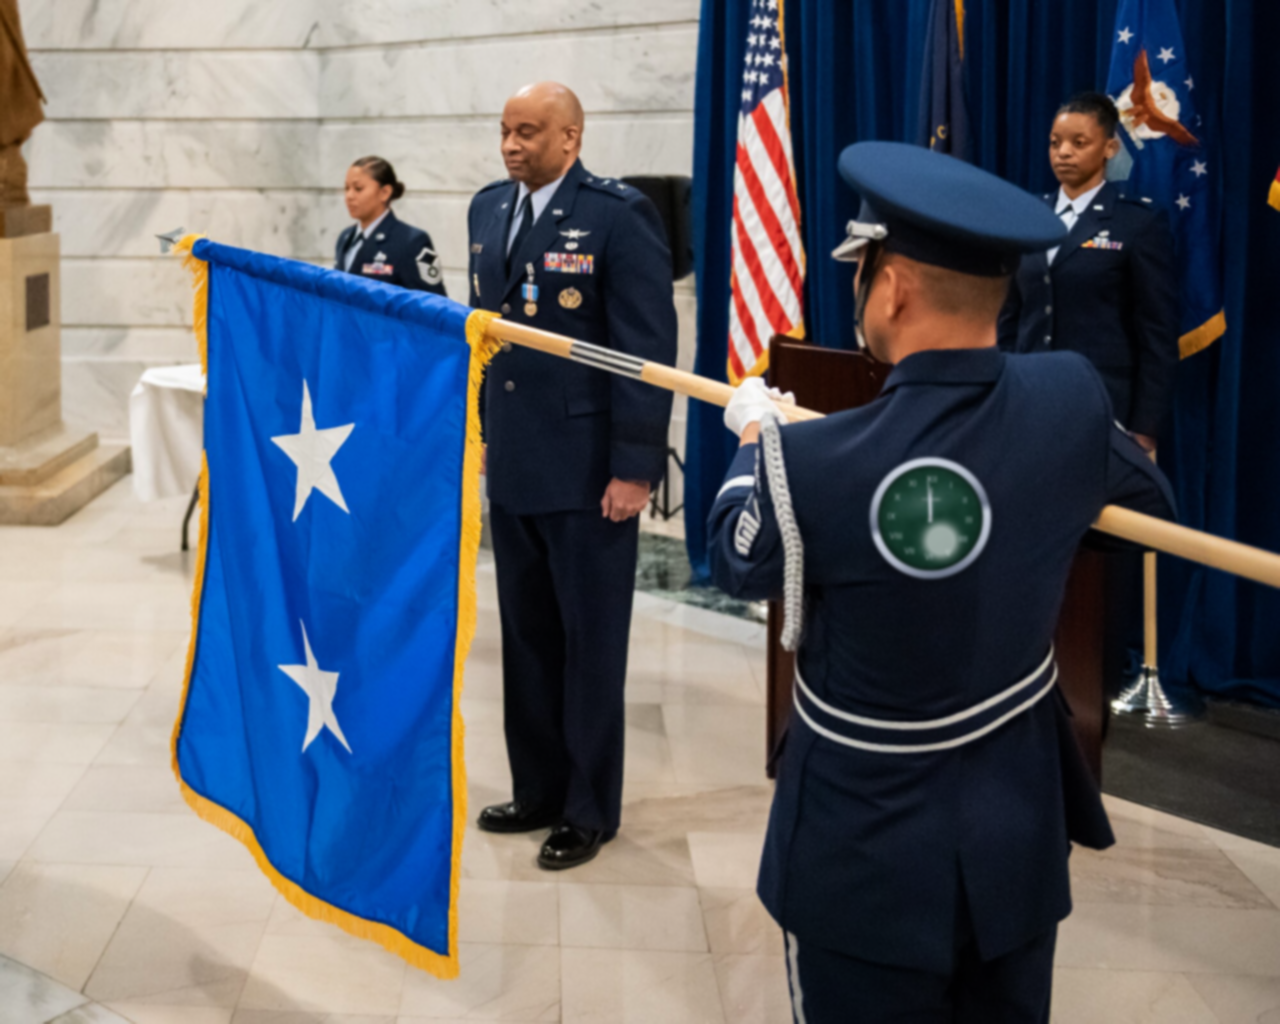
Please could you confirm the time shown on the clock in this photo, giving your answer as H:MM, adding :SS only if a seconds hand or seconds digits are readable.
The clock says 11:59
